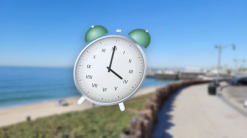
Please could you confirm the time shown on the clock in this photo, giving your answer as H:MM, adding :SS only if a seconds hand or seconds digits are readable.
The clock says 4:00
